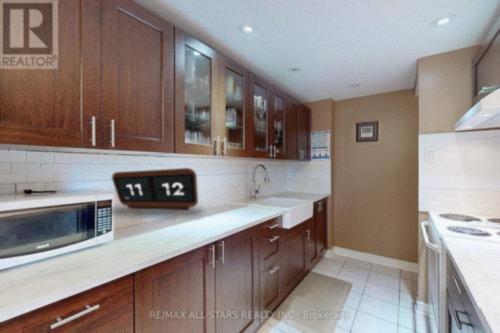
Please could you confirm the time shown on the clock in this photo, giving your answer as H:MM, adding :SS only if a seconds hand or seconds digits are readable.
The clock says 11:12
